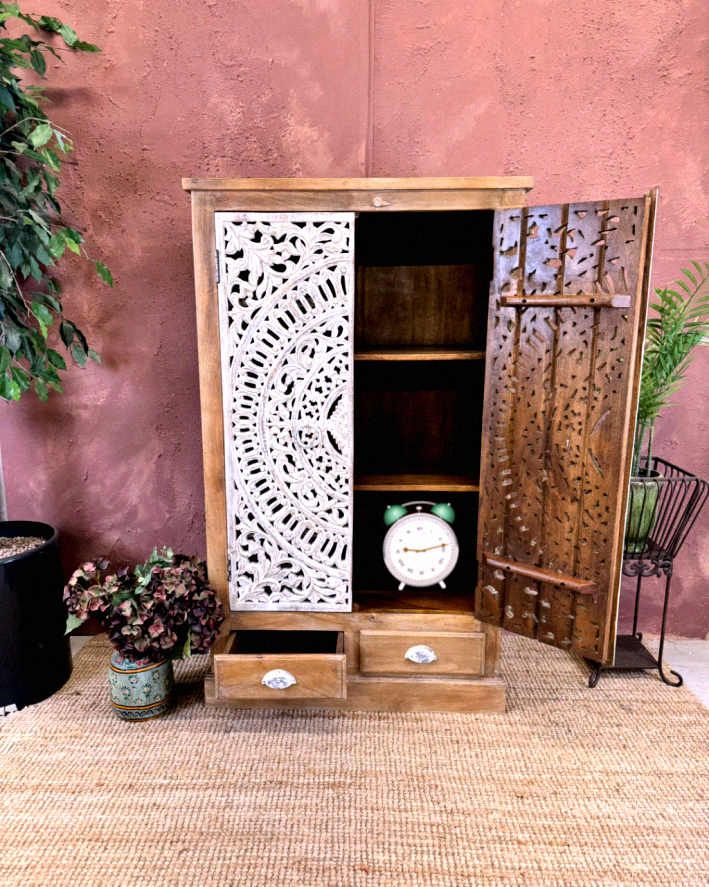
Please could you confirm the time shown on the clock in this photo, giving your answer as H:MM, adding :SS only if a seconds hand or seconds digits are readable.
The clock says 9:13
